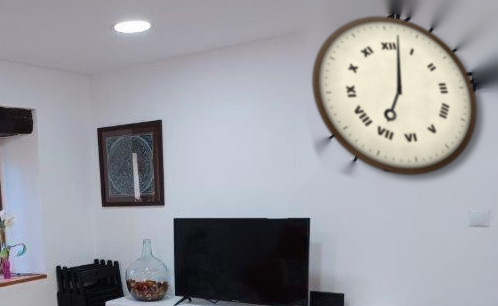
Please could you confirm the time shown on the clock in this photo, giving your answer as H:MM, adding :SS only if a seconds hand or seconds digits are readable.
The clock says 7:02
